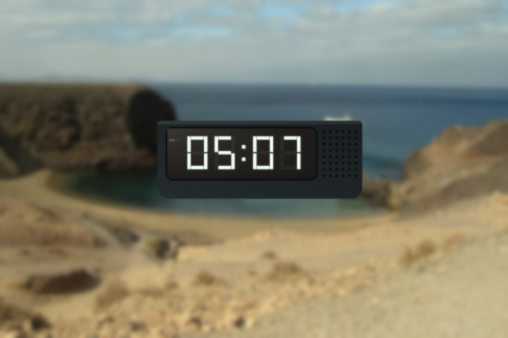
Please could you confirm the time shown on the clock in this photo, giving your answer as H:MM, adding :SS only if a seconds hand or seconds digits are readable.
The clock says 5:07
